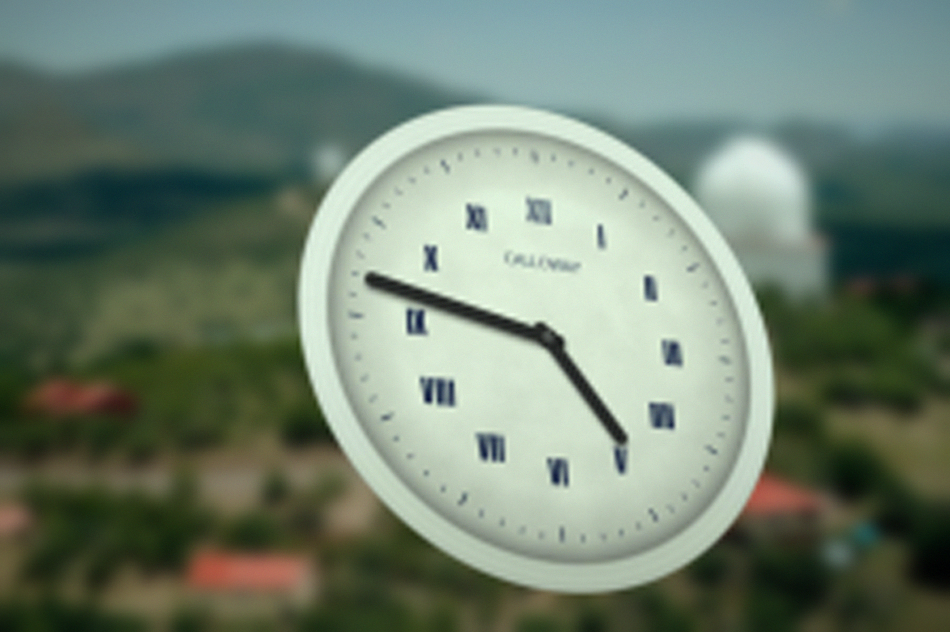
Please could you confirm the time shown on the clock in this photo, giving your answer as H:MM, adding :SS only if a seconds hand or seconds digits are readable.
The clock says 4:47
